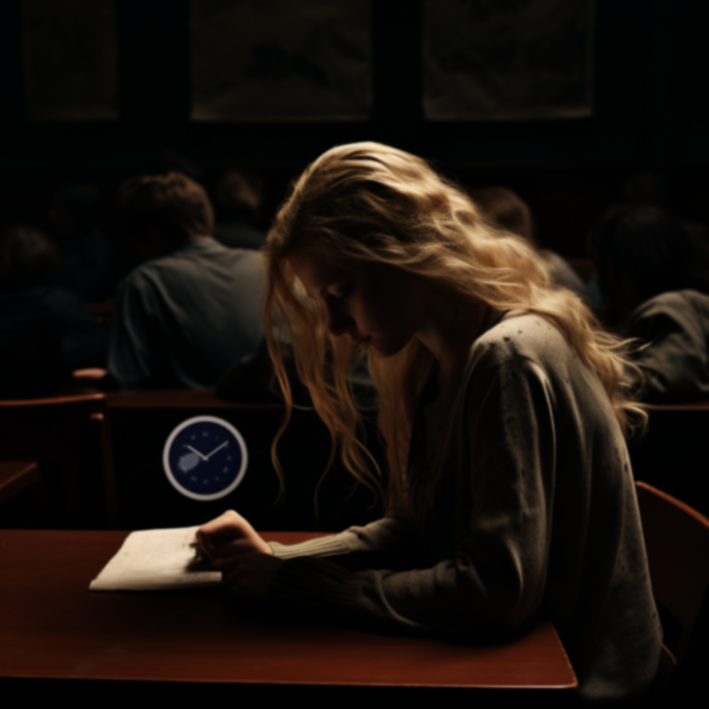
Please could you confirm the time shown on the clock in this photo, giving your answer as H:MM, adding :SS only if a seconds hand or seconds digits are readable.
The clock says 10:09
